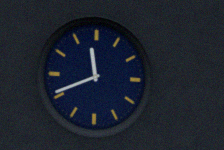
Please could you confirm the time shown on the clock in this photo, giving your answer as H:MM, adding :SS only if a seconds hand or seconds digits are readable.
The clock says 11:41
